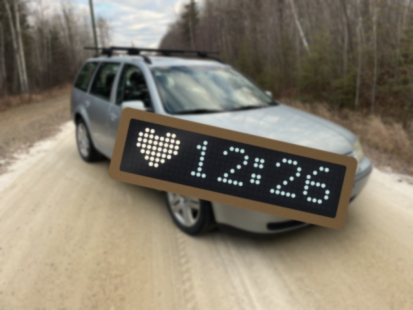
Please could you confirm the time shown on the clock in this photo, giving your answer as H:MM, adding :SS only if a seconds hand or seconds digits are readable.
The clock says 12:26
